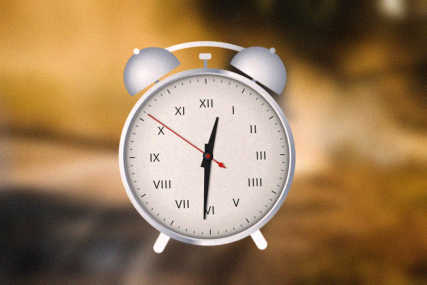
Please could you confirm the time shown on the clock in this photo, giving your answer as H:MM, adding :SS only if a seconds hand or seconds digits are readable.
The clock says 12:30:51
